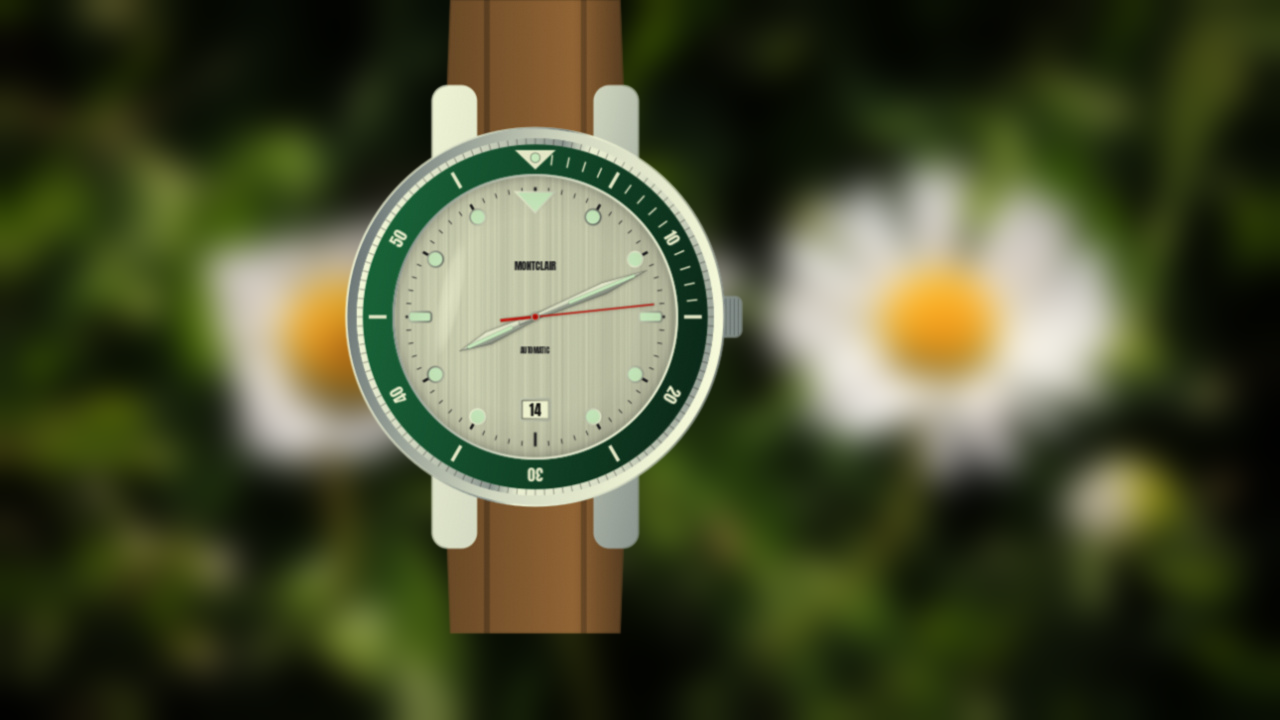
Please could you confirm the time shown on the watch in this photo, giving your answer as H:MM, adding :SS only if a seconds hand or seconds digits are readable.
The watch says 8:11:14
